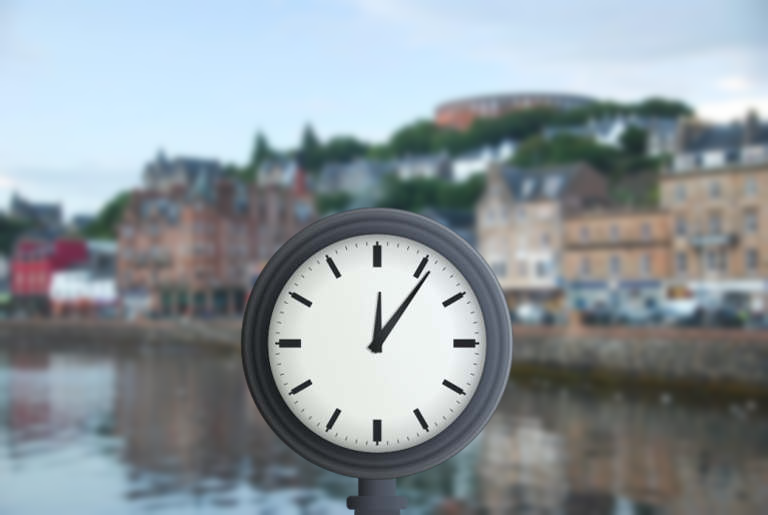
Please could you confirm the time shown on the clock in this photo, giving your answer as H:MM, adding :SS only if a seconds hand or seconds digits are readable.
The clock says 12:06
